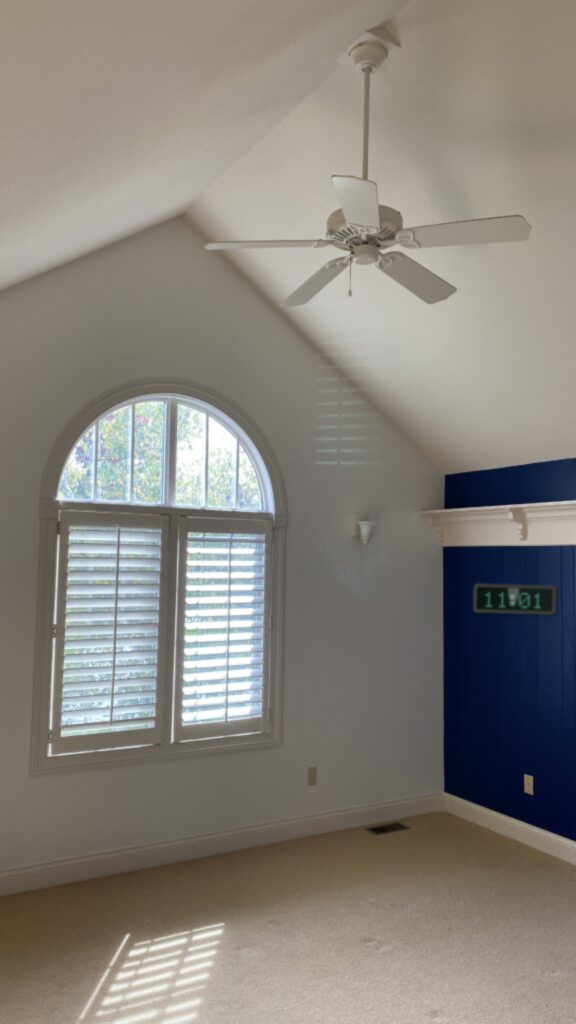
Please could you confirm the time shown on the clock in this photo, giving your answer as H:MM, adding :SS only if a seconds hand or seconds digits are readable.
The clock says 11:01
